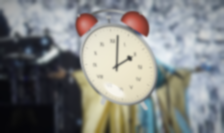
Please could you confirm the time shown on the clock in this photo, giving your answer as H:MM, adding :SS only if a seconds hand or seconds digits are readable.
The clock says 2:02
